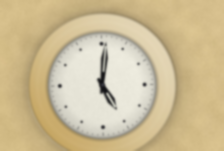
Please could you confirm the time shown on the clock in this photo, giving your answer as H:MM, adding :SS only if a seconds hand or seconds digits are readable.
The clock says 5:01
